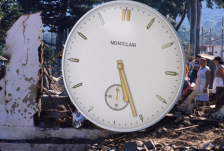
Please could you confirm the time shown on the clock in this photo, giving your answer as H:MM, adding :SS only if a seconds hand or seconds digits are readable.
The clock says 5:26
